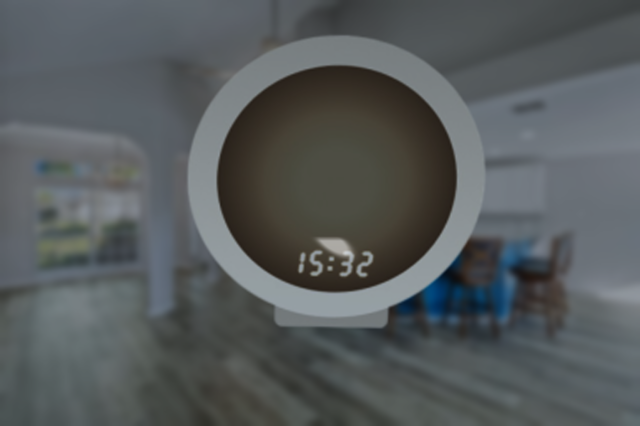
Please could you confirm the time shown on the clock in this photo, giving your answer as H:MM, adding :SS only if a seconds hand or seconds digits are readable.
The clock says 15:32
